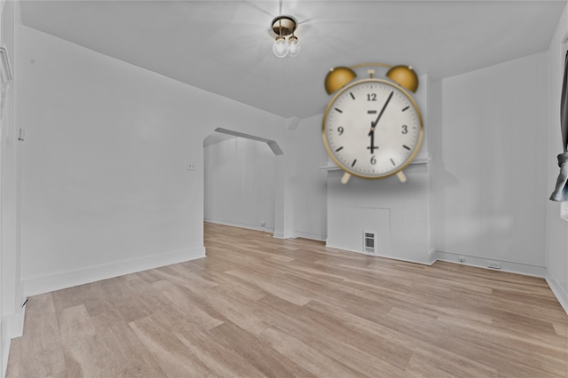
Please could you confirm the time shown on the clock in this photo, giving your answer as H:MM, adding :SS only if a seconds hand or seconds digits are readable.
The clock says 6:05
